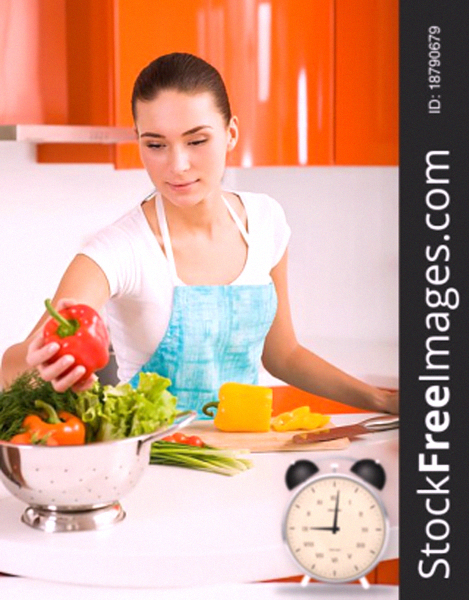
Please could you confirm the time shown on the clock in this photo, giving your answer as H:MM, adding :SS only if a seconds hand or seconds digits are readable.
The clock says 9:01
